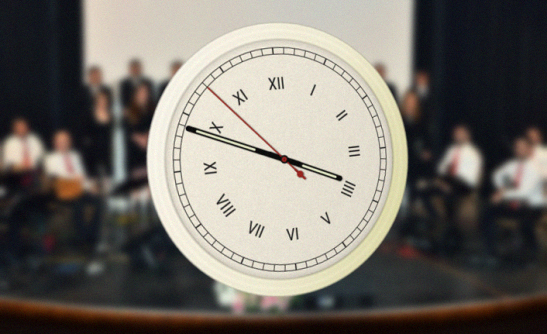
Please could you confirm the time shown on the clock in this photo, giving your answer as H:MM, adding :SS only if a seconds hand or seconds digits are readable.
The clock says 3:48:53
